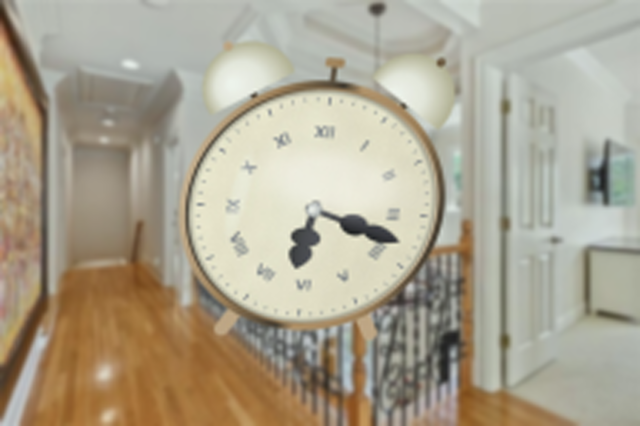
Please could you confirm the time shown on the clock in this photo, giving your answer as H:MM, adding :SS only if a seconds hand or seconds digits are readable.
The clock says 6:18
